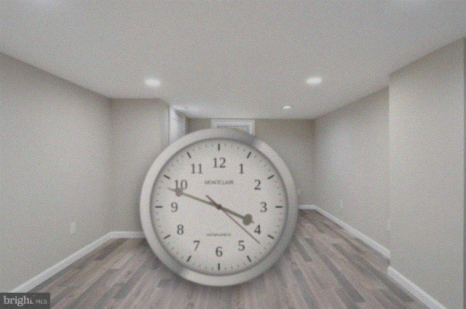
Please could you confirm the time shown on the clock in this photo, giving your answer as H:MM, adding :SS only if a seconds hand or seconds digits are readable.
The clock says 3:48:22
